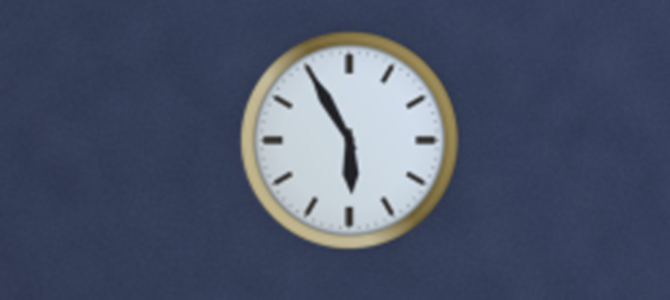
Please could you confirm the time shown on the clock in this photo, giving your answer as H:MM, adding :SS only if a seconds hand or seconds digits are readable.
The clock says 5:55
